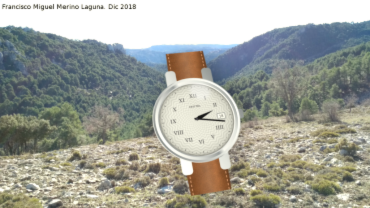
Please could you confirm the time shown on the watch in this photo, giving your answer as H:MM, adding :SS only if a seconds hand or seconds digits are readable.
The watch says 2:17
